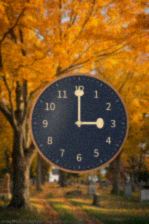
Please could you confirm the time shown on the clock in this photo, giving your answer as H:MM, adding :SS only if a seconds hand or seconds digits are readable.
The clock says 3:00
